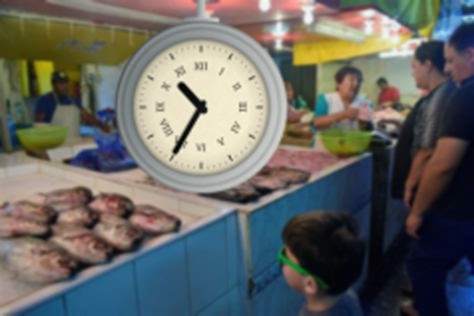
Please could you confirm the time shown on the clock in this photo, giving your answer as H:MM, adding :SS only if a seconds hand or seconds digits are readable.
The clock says 10:35
